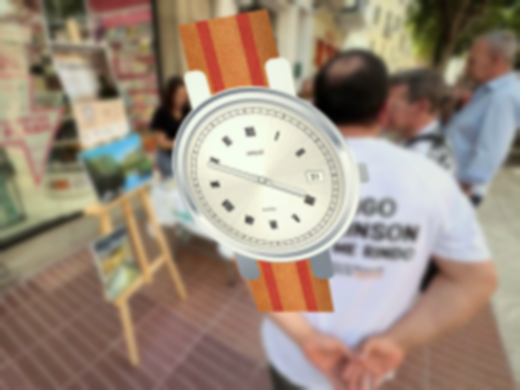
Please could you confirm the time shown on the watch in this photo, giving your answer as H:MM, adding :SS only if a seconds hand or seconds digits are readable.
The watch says 3:49
